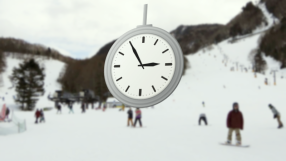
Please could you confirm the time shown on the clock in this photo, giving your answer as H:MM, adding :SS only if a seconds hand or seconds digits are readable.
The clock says 2:55
